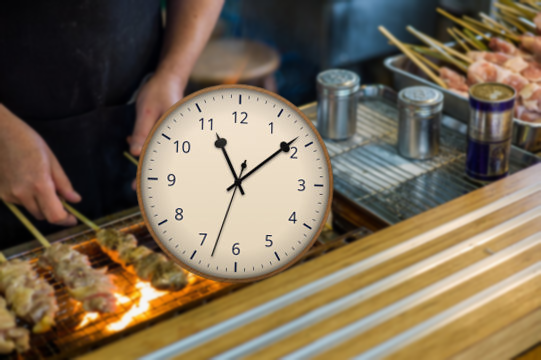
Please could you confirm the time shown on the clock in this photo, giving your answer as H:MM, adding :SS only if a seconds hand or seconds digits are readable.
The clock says 11:08:33
